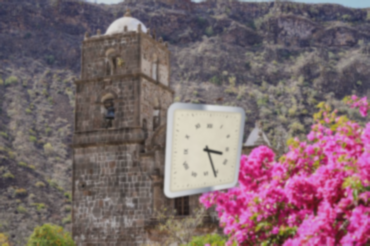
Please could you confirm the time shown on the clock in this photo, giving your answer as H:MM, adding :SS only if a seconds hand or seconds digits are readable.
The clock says 3:26
